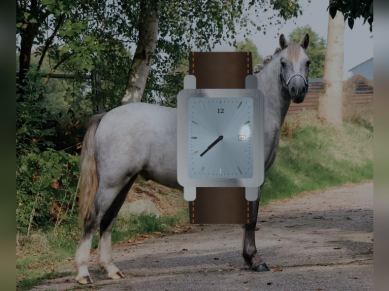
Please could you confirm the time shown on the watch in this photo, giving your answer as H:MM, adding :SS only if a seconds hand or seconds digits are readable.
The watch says 7:38
